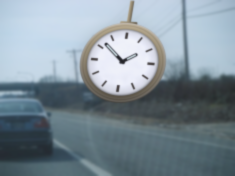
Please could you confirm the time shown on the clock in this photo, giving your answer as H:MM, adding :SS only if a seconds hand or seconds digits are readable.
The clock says 1:52
